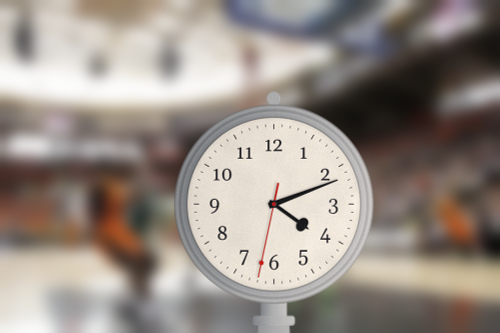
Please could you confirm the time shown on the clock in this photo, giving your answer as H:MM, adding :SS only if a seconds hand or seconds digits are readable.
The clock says 4:11:32
